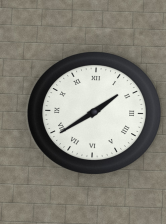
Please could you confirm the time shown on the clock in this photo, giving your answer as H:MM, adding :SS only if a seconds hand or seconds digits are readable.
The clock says 1:39
